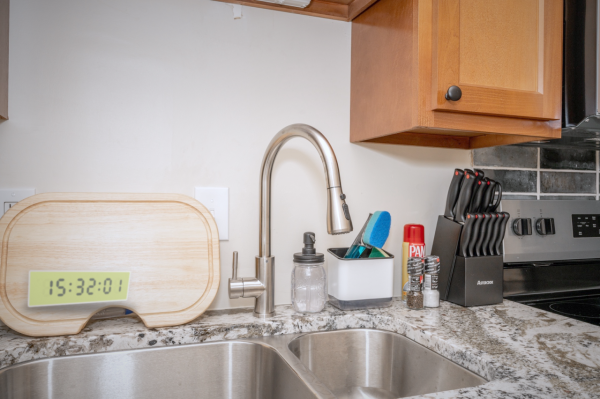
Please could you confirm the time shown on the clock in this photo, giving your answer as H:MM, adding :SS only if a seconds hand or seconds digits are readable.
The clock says 15:32:01
